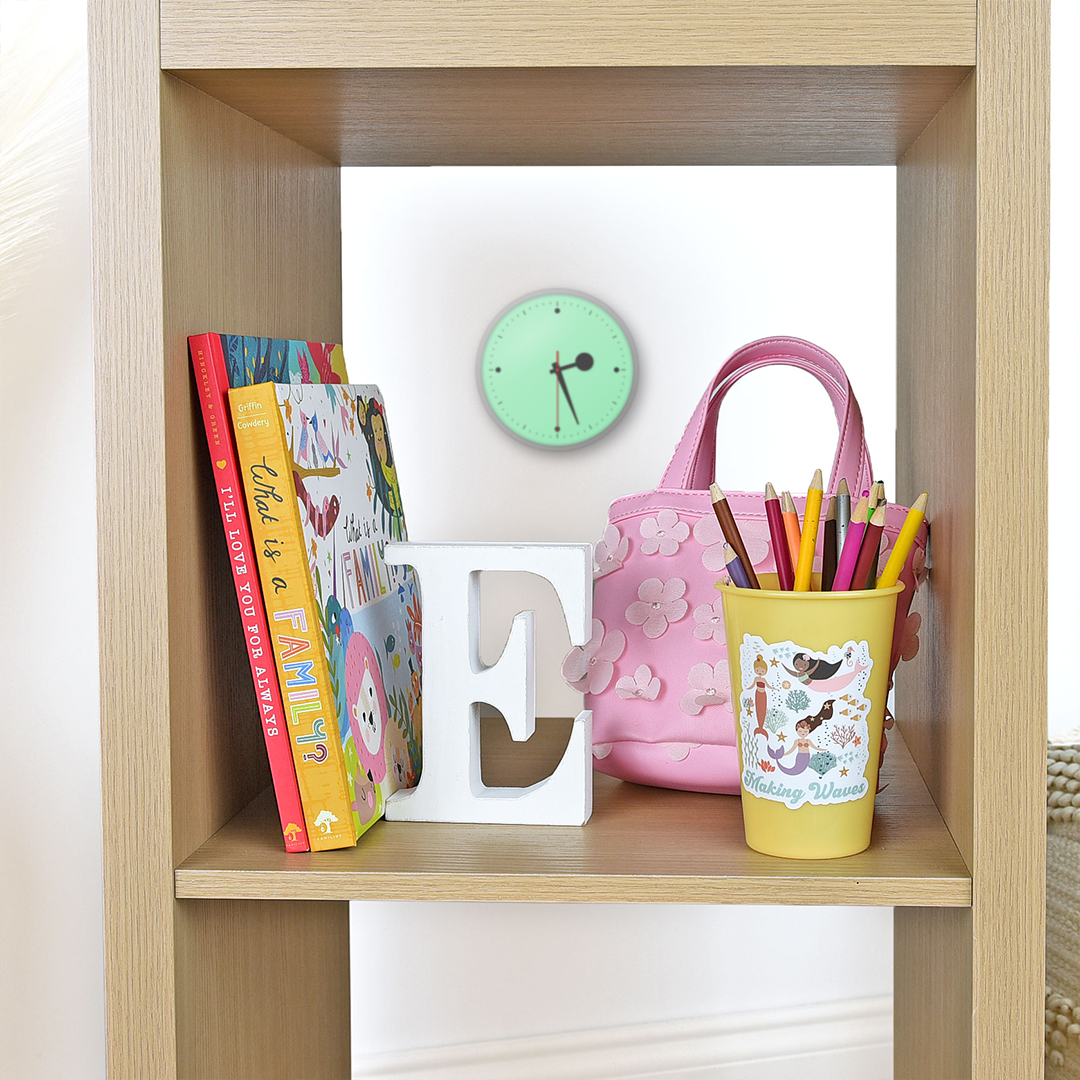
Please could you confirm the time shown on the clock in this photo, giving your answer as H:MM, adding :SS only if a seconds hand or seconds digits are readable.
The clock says 2:26:30
